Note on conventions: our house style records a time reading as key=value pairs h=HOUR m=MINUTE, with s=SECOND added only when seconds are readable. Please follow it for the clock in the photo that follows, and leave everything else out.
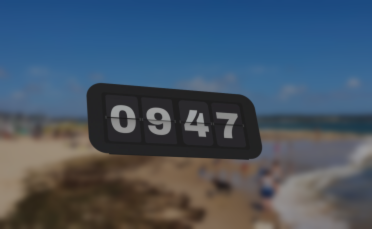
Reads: h=9 m=47
